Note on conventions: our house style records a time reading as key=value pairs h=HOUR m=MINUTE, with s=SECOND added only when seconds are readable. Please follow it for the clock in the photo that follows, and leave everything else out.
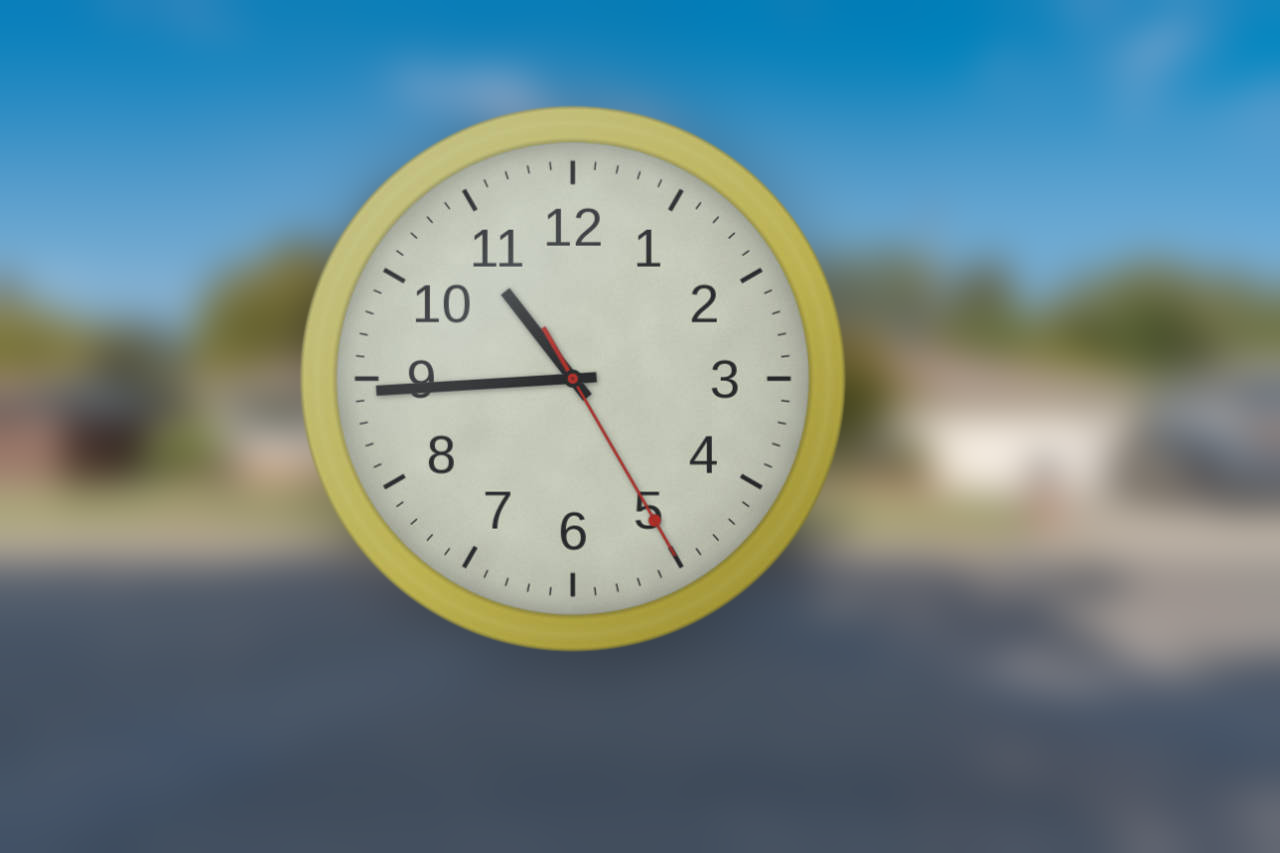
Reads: h=10 m=44 s=25
